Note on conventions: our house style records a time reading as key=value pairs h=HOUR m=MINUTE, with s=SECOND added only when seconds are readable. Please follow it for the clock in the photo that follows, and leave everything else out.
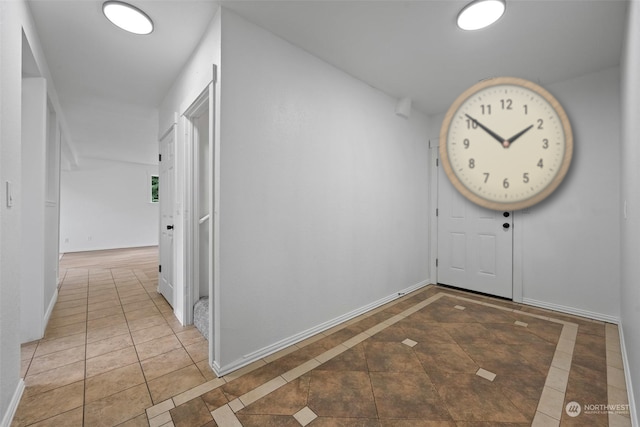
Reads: h=1 m=51
